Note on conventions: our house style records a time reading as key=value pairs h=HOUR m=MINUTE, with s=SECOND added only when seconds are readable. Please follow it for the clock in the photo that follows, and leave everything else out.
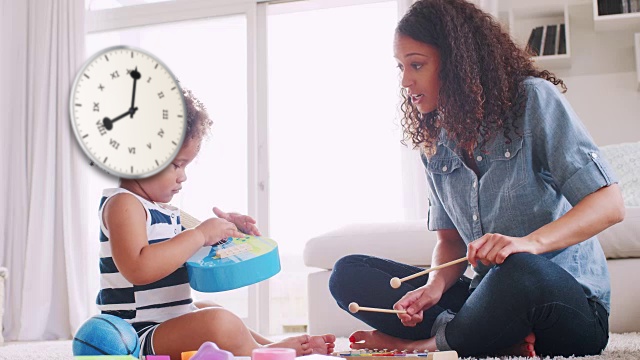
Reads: h=8 m=1
